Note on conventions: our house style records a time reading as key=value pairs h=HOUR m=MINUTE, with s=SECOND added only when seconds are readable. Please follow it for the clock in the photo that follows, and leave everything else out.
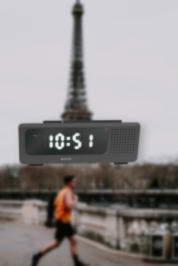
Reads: h=10 m=51
